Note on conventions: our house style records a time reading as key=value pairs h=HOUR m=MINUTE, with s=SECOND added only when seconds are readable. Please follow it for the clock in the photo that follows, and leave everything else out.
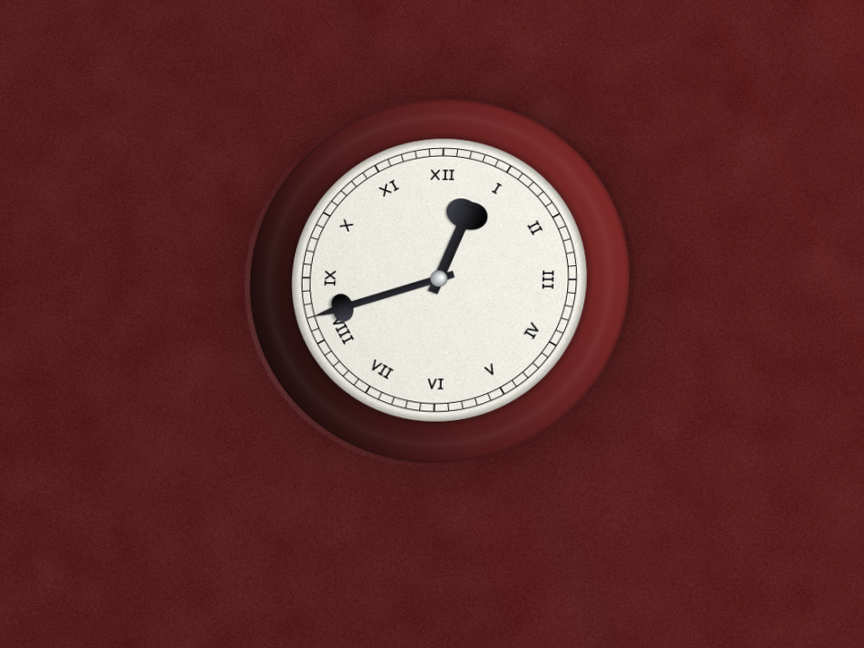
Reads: h=12 m=42
